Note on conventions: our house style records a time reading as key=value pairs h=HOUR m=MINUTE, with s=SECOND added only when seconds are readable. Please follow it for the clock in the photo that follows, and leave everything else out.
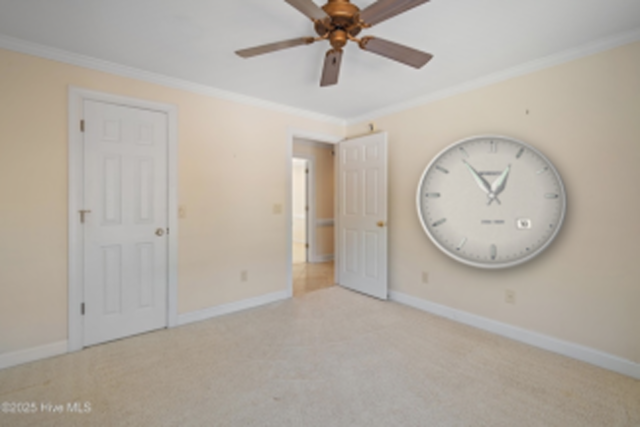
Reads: h=12 m=54
